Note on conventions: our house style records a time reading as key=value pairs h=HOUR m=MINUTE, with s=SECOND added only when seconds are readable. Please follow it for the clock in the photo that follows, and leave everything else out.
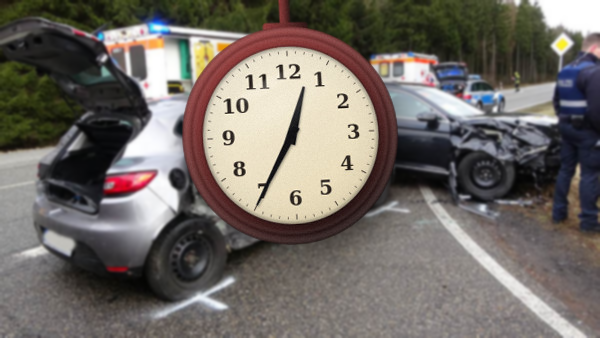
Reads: h=12 m=35
